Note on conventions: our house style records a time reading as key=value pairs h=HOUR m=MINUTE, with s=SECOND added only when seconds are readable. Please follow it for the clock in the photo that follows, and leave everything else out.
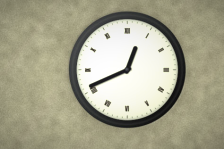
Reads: h=12 m=41
